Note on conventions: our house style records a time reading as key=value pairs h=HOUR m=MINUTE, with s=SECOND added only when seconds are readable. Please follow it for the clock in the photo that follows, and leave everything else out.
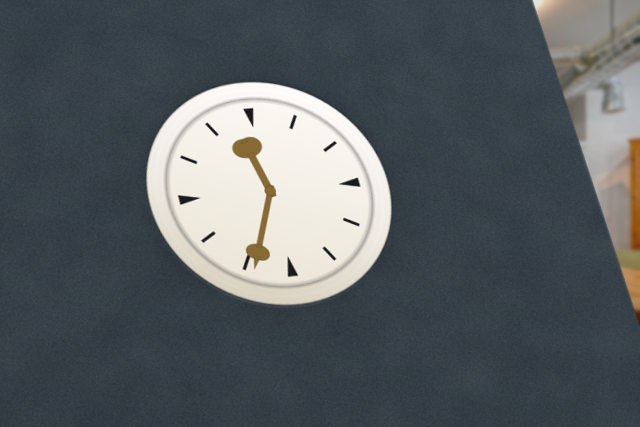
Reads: h=11 m=34
